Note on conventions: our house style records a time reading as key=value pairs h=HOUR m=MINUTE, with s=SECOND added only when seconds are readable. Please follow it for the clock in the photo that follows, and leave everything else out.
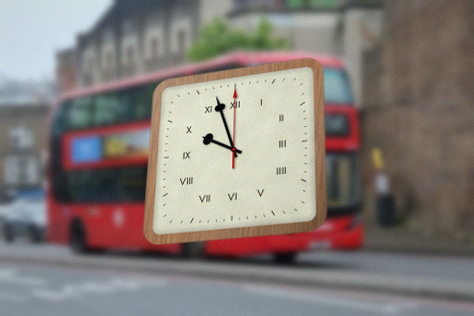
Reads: h=9 m=57 s=0
